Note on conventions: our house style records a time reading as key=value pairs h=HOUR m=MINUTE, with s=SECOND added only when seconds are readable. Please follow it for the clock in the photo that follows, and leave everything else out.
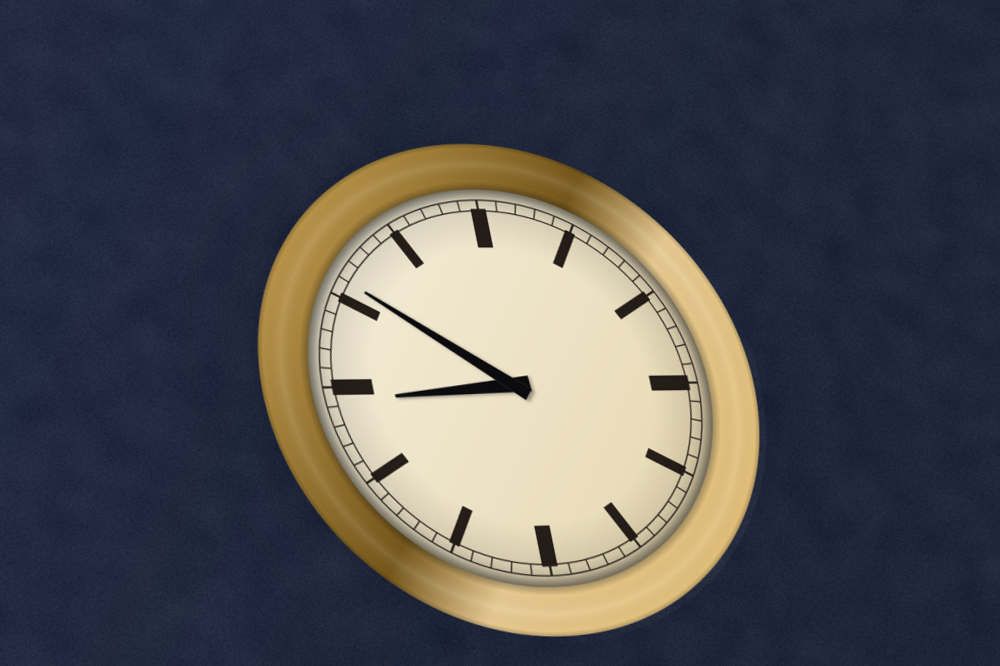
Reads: h=8 m=51
